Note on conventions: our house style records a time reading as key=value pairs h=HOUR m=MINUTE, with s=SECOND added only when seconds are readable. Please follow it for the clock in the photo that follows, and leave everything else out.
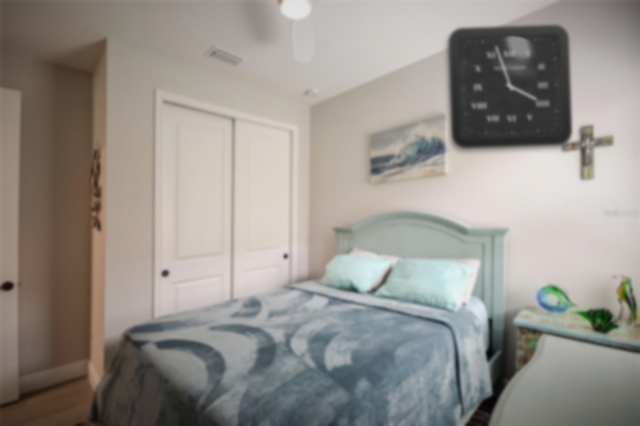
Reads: h=3 m=57
